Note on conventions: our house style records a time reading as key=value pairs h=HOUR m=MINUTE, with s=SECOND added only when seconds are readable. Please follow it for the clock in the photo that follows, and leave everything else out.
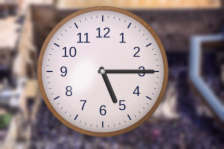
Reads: h=5 m=15
